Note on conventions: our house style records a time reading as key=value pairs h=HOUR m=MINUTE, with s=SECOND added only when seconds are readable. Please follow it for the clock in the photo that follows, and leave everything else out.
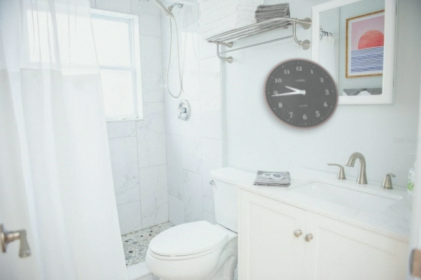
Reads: h=9 m=44
